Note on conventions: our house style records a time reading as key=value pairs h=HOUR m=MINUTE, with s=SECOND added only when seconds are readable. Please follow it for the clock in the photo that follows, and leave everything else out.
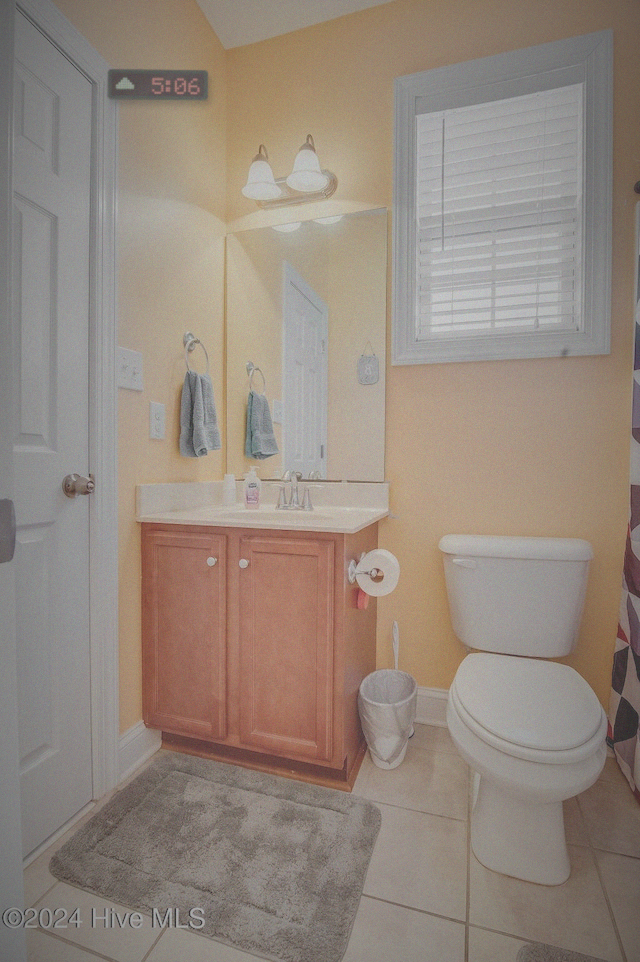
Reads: h=5 m=6
